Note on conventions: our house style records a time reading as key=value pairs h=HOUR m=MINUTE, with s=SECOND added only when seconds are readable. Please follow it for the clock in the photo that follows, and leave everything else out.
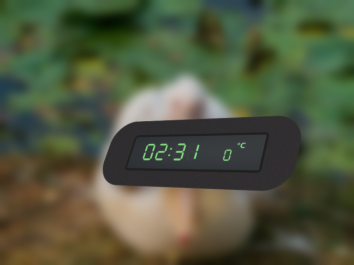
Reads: h=2 m=31
